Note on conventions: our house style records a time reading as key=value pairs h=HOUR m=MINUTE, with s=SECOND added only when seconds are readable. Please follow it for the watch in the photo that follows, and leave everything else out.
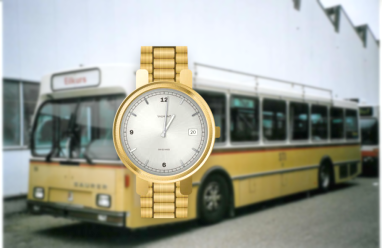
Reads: h=1 m=1
